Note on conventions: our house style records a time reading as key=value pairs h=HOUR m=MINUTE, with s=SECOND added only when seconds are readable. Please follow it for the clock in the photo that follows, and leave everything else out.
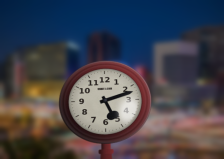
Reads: h=5 m=12
